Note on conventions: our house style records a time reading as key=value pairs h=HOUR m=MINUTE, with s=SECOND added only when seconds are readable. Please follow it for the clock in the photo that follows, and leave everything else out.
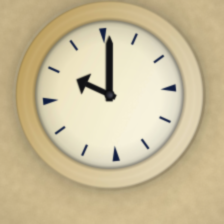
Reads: h=10 m=1
